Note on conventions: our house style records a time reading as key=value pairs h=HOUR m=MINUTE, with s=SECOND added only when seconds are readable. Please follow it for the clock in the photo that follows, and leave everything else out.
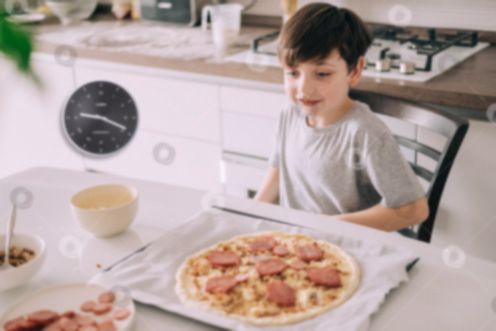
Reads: h=9 m=19
